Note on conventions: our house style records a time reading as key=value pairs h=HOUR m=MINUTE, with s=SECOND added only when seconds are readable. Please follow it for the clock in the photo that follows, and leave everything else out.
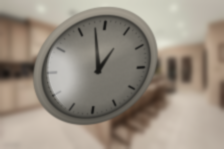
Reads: h=12 m=58
